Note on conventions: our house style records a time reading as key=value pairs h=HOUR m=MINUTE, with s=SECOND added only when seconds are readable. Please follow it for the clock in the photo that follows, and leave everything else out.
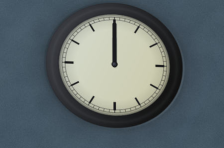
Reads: h=12 m=0
